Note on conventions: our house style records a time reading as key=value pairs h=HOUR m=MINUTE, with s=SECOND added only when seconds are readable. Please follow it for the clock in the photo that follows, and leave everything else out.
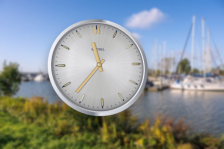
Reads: h=11 m=37
